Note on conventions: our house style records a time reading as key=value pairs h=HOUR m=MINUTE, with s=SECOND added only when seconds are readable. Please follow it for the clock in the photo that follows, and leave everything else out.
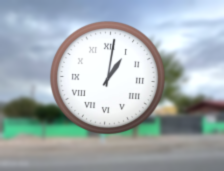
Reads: h=1 m=1
